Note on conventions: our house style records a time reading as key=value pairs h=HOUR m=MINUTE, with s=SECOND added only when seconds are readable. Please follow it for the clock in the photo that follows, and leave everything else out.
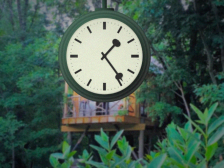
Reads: h=1 m=24
